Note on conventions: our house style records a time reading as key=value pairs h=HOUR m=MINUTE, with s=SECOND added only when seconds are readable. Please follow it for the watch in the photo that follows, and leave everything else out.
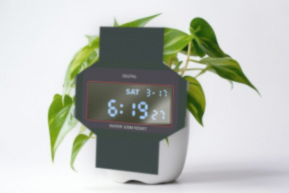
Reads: h=6 m=19 s=27
